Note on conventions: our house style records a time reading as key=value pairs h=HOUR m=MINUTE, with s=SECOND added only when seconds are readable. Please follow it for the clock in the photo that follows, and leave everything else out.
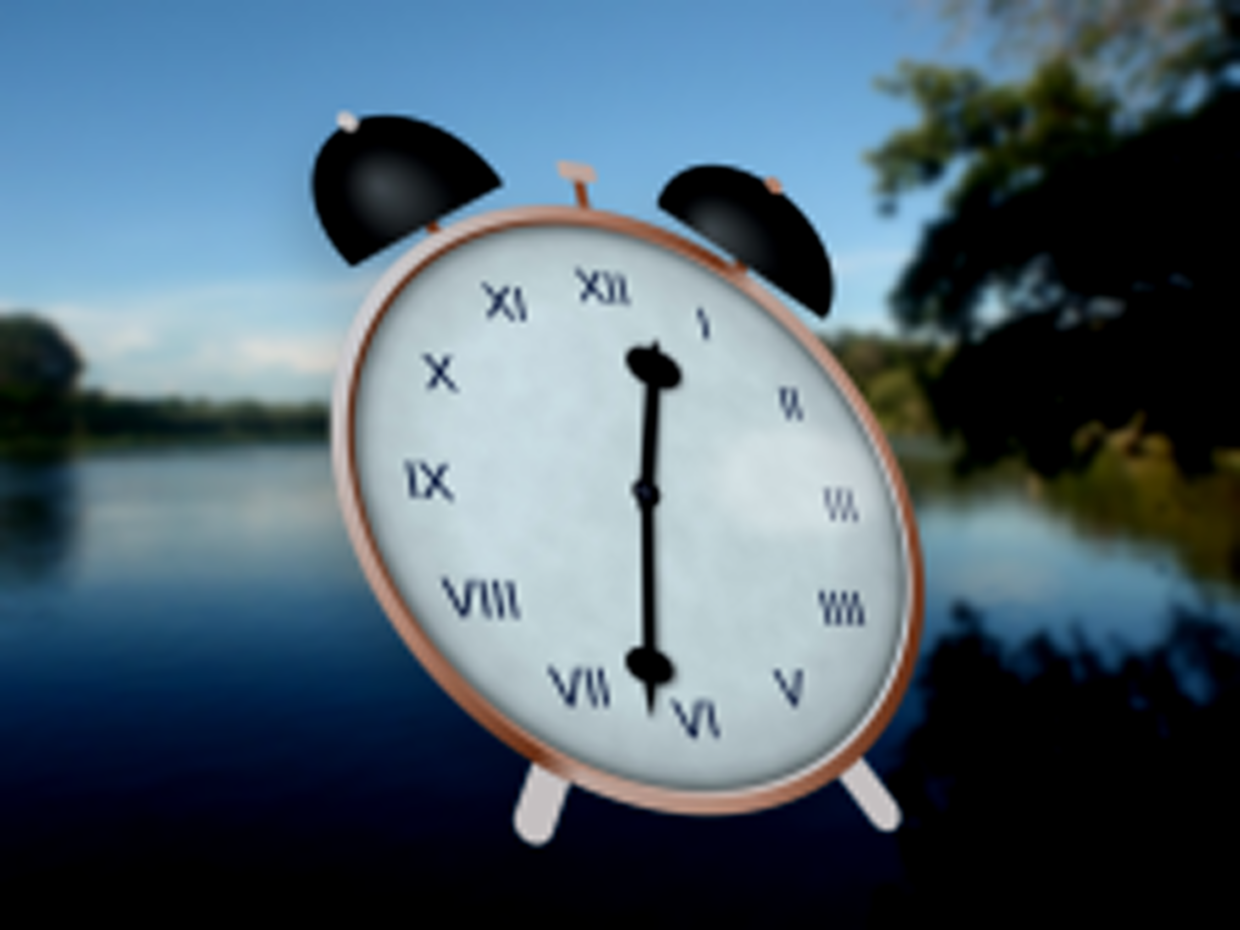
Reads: h=12 m=32
